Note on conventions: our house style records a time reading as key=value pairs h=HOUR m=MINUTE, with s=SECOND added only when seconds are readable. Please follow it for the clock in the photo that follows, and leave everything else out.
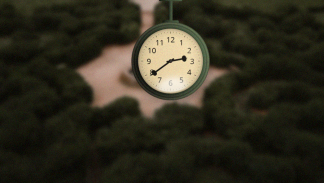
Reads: h=2 m=39
